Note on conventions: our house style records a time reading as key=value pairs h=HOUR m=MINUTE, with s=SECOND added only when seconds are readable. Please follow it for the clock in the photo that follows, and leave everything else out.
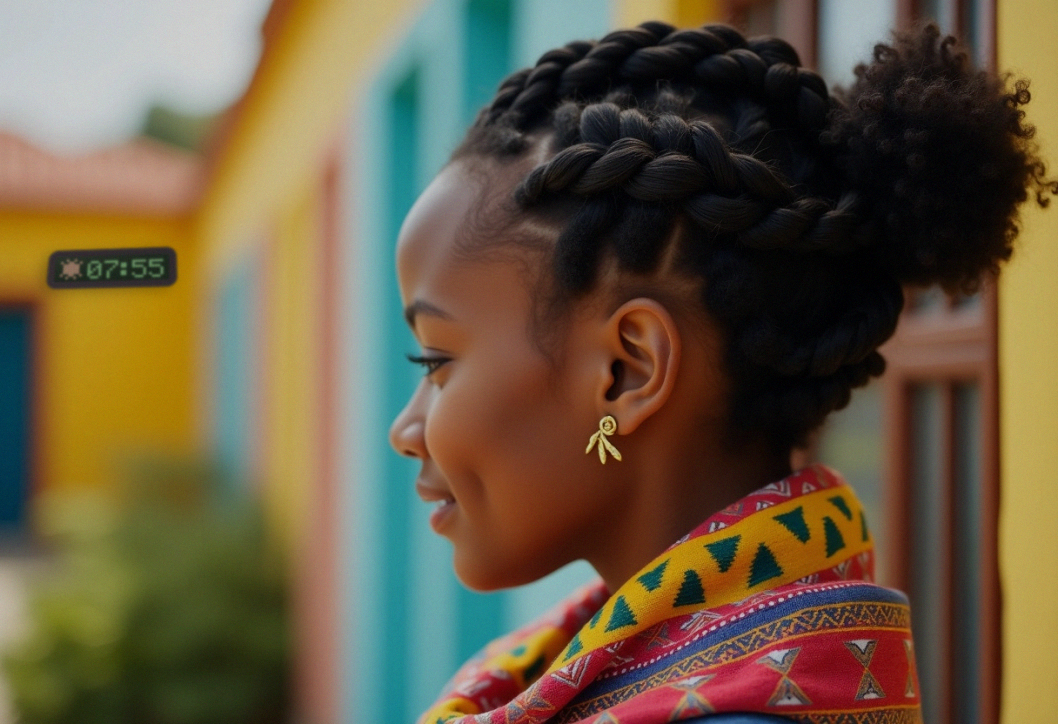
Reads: h=7 m=55
